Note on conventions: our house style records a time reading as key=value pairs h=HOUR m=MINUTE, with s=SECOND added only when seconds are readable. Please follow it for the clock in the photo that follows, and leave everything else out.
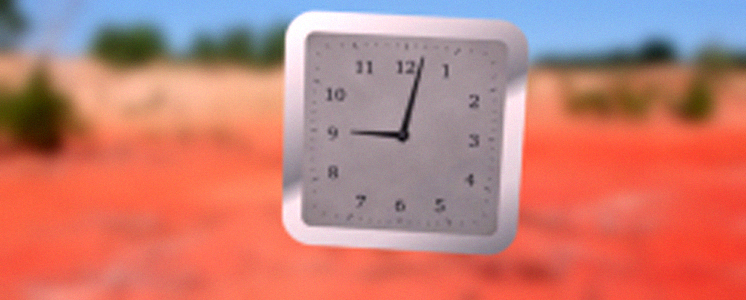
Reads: h=9 m=2
